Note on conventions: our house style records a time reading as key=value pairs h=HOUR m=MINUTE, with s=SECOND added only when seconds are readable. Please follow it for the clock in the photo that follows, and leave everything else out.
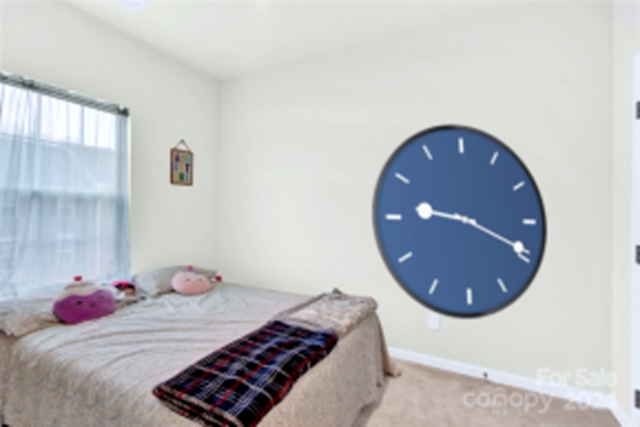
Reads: h=9 m=19
